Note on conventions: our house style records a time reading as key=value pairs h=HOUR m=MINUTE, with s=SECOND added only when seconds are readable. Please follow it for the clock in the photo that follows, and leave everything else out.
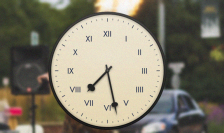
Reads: h=7 m=28
